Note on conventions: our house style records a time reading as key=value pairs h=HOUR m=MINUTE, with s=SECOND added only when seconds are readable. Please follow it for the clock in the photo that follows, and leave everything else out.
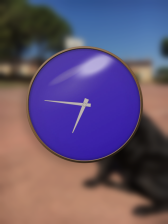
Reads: h=6 m=46
